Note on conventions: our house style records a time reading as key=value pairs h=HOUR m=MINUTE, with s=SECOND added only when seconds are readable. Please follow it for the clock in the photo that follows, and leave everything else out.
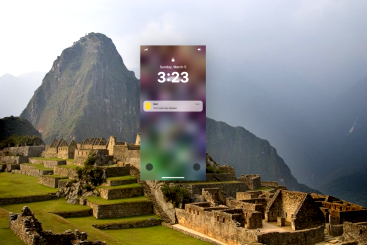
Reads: h=3 m=23
